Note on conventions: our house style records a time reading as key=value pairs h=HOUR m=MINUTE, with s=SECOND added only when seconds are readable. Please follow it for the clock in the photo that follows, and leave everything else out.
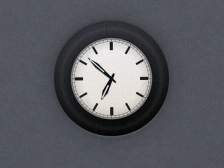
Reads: h=6 m=52
